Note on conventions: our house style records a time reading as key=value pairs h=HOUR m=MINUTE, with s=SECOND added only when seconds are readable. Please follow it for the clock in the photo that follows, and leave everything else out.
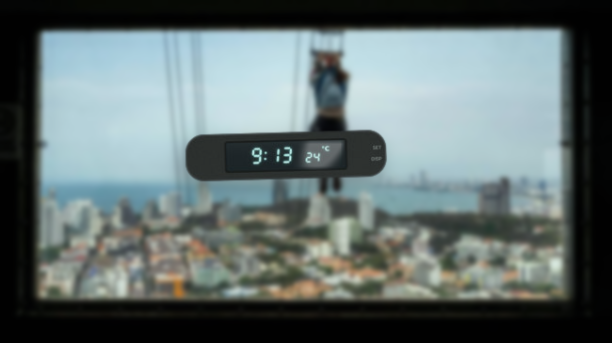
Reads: h=9 m=13
